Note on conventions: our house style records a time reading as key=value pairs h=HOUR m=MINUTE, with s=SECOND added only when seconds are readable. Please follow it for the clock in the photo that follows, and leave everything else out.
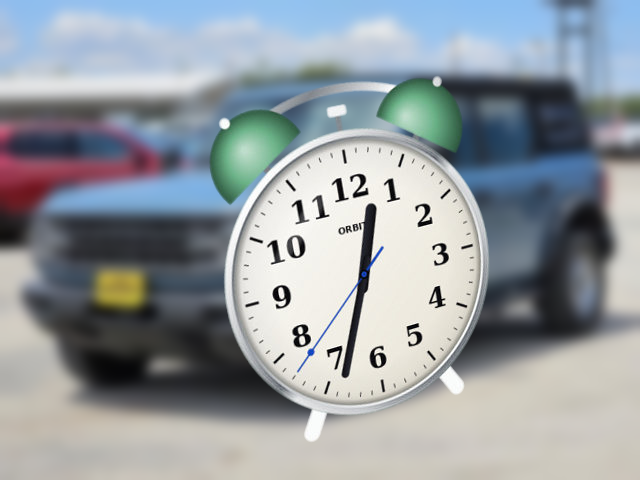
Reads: h=12 m=33 s=38
